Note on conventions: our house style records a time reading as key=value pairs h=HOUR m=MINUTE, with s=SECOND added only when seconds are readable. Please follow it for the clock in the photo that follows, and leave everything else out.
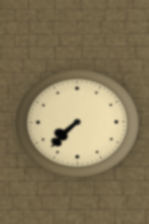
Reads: h=7 m=37
